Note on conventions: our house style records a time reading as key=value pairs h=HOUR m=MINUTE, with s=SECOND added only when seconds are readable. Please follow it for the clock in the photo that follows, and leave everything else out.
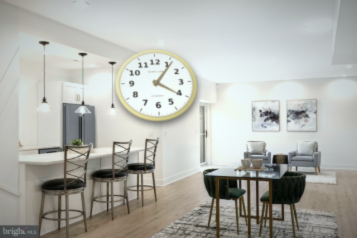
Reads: h=4 m=6
